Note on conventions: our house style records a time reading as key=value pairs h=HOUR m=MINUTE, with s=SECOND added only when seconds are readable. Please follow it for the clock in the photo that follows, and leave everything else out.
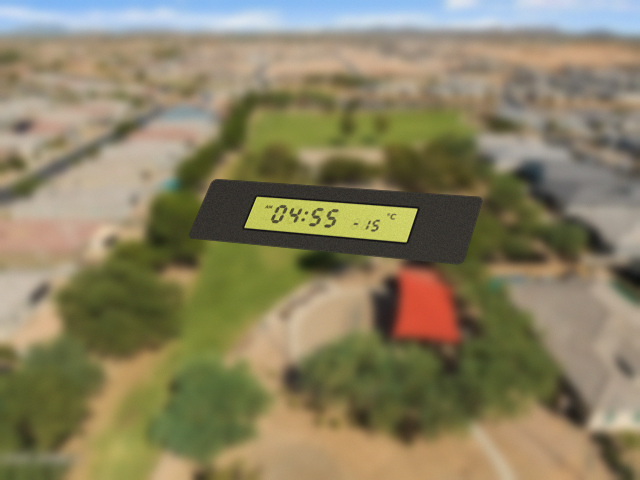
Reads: h=4 m=55
